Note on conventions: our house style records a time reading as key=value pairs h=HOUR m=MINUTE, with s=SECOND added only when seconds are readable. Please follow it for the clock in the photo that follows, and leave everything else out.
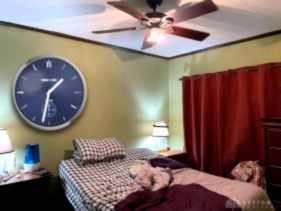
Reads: h=1 m=32
